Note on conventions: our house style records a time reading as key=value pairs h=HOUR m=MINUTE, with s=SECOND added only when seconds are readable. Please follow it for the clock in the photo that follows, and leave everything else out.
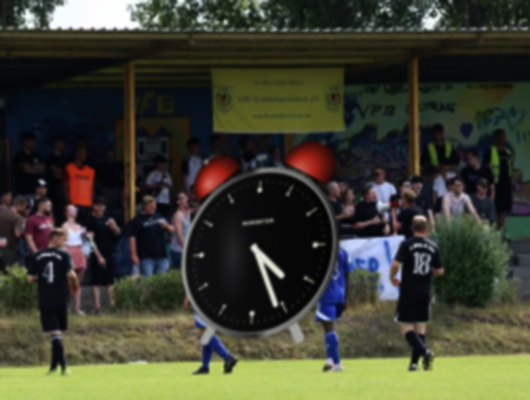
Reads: h=4 m=26
